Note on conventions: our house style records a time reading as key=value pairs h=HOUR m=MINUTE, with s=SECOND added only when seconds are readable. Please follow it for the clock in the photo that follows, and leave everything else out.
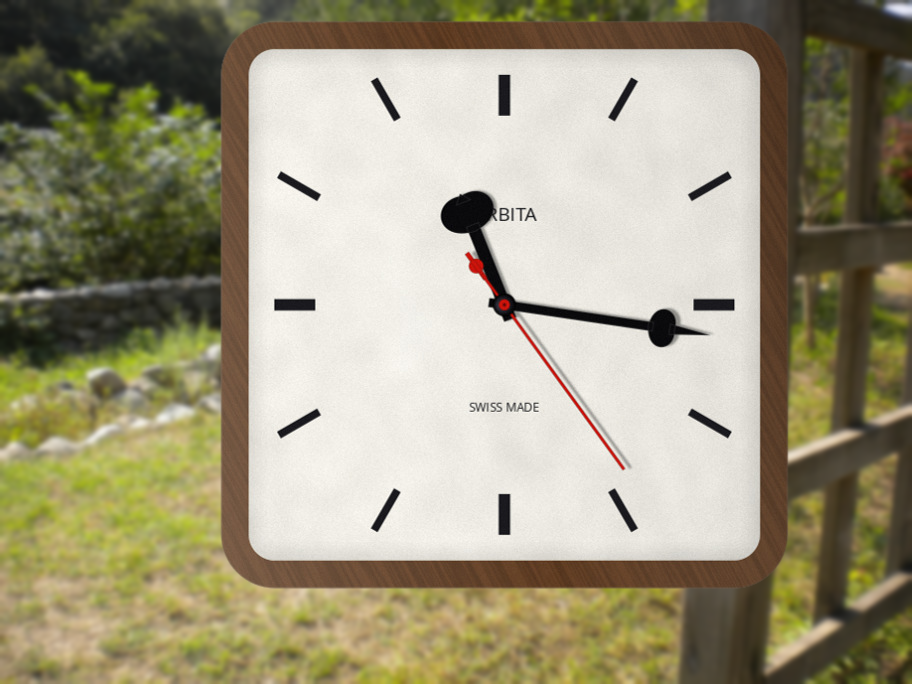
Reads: h=11 m=16 s=24
